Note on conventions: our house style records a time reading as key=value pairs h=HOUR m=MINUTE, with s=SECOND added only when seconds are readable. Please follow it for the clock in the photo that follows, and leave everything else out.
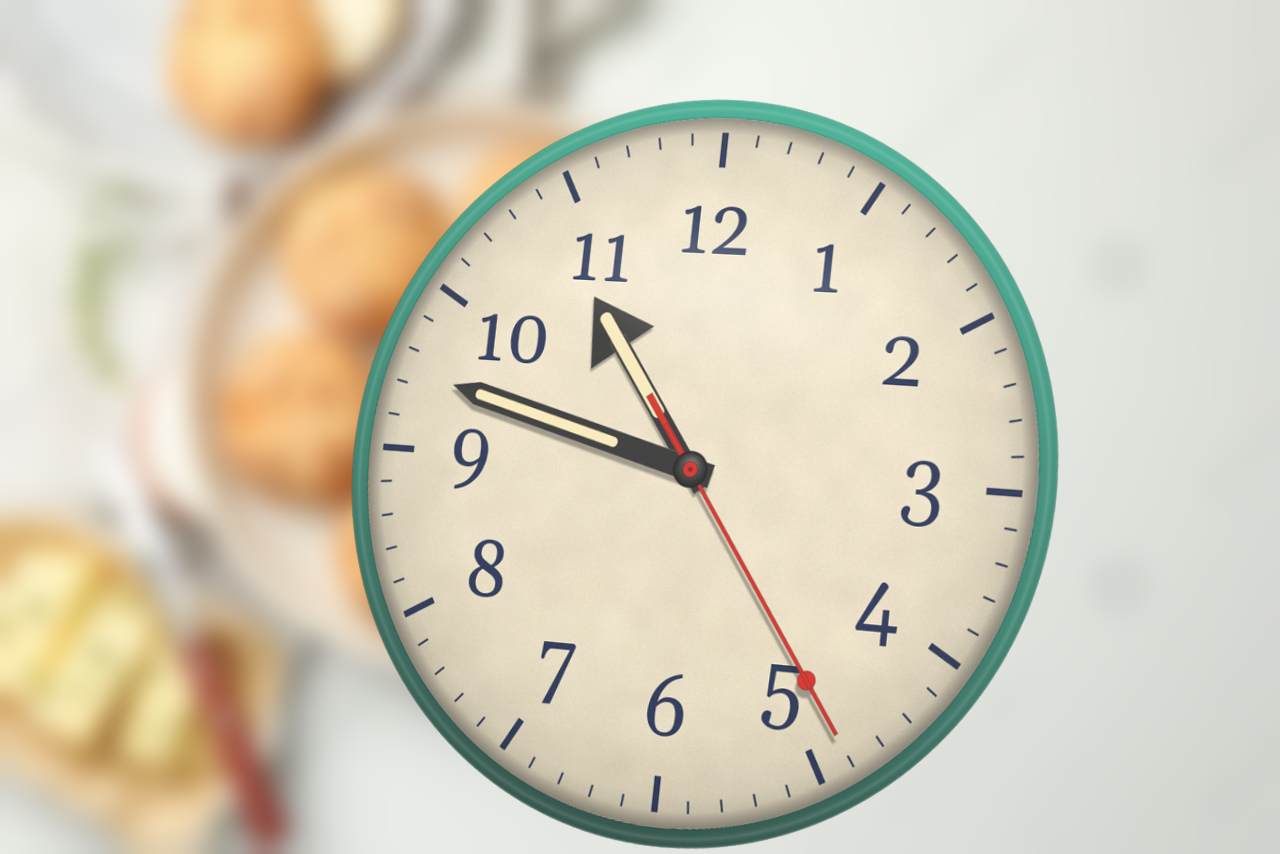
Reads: h=10 m=47 s=24
